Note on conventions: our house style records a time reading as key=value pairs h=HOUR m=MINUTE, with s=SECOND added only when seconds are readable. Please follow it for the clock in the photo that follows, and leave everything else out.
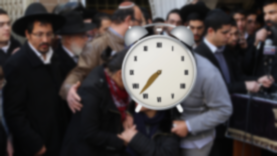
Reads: h=7 m=37
